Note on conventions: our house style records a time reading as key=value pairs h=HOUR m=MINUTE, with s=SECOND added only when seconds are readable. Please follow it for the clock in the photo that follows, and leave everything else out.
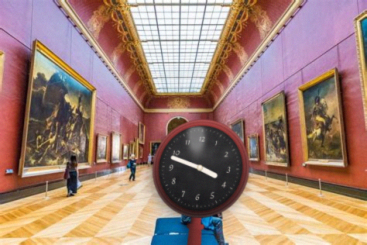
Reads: h=3 m=48
